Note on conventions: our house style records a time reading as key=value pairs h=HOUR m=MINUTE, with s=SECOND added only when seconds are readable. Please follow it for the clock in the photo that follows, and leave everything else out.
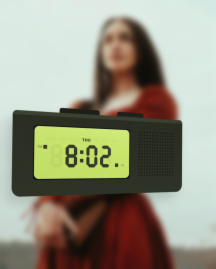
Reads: h=8 m=2
